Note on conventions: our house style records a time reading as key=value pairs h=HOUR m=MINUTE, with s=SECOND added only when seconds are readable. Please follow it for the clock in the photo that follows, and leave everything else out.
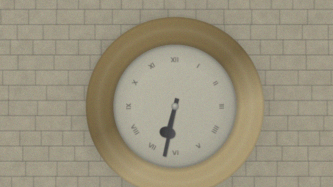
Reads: h=6 m=32
